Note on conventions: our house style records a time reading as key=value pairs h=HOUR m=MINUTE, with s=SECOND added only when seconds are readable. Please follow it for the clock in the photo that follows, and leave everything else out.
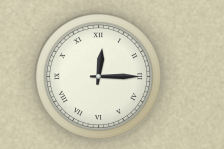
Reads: h=12 m=15
